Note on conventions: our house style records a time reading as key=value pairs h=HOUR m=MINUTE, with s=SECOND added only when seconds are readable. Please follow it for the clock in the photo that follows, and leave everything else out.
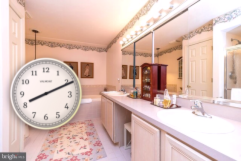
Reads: h=8 m=11
